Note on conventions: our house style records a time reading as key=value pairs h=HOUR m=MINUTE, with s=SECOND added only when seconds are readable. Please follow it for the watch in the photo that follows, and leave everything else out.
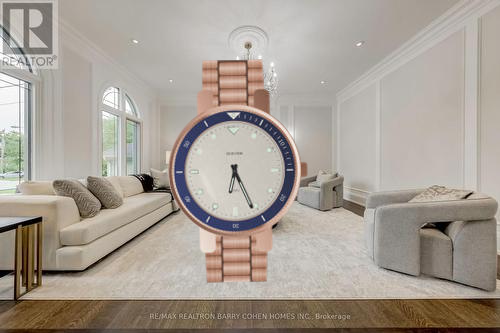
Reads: h=6 m=26
